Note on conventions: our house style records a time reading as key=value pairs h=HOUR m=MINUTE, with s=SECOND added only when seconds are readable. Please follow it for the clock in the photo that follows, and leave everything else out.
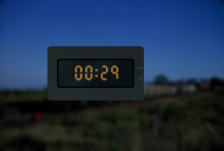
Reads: h=0 m=29
